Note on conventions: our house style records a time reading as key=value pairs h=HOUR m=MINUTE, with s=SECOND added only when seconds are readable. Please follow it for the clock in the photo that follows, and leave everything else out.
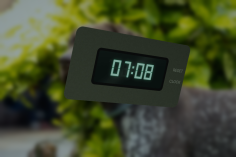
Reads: h=7 m=8
